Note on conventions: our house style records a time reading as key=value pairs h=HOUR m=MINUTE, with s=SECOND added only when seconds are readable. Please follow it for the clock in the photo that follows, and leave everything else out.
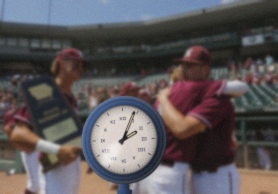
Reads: h=2 m=4
